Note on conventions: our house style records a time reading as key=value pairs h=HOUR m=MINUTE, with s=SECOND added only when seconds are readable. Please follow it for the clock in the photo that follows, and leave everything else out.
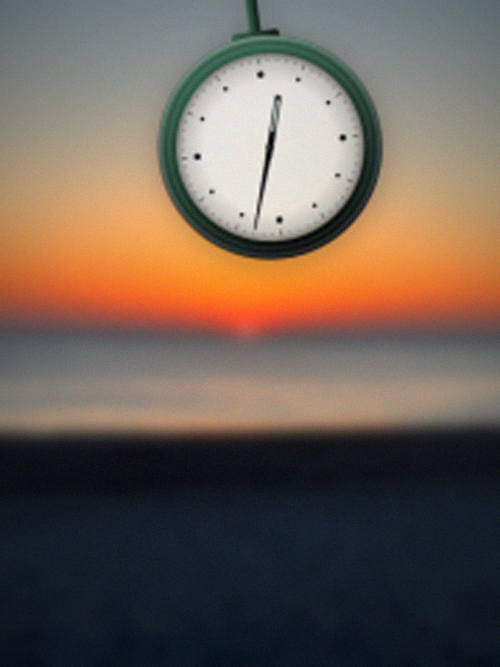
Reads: h=12 m=33
